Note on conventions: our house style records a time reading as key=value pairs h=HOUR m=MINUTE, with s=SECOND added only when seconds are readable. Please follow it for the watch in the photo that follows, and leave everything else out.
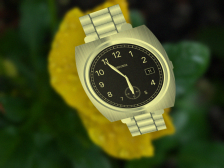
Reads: h=5 m=55
